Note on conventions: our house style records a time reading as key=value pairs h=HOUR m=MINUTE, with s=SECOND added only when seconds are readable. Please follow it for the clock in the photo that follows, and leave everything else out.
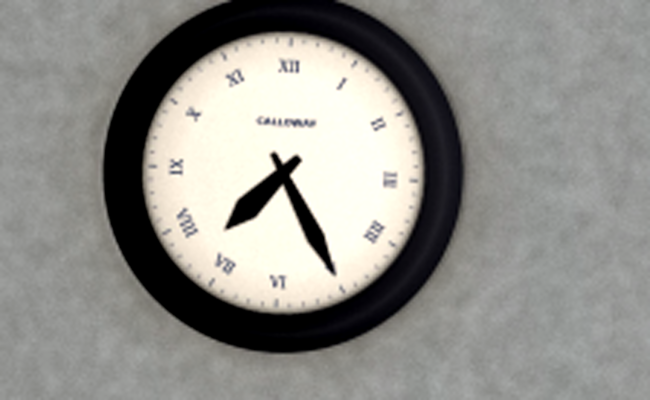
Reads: h=7 m=25
